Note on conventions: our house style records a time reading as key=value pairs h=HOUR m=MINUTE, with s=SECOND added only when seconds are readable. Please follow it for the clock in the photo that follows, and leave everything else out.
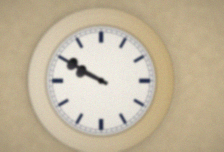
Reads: h=9 m=50
